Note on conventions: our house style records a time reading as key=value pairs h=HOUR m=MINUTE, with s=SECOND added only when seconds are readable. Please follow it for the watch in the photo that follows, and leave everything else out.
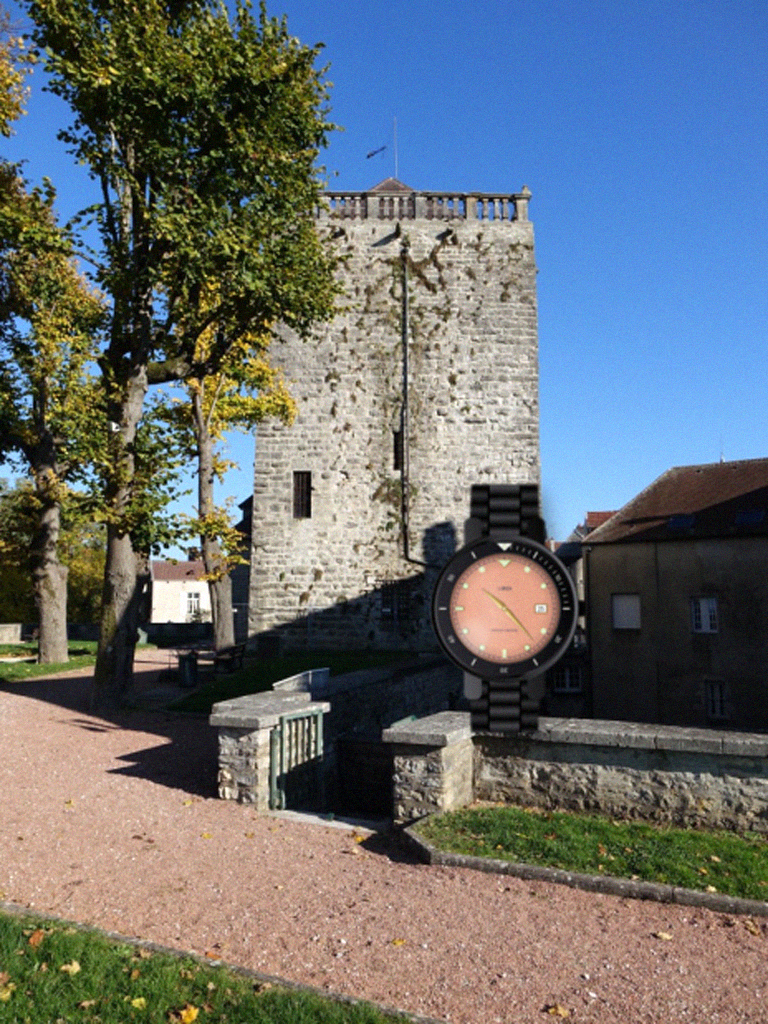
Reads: h=10 m=23
